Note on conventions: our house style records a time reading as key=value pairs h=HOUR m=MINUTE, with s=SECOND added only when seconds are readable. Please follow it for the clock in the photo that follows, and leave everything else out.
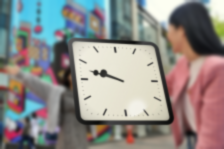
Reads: h=9 m=48
